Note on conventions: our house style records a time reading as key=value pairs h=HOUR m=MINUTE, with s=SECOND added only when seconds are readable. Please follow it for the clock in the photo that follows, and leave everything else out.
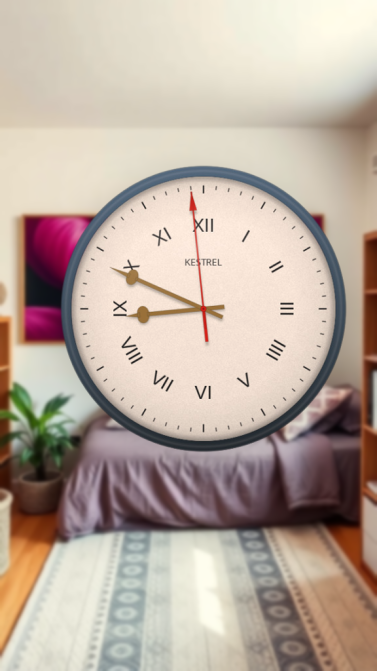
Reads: h=8 m=48 s=59
